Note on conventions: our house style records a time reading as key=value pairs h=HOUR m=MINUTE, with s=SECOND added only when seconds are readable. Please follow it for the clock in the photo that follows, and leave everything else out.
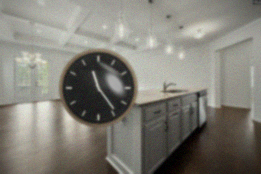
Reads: h=11 m=24
